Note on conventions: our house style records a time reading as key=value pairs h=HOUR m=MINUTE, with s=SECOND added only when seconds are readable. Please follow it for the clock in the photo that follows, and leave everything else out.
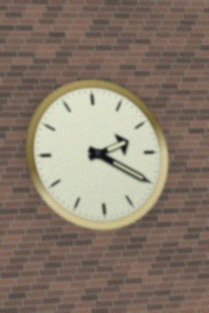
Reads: h=2 m=20
